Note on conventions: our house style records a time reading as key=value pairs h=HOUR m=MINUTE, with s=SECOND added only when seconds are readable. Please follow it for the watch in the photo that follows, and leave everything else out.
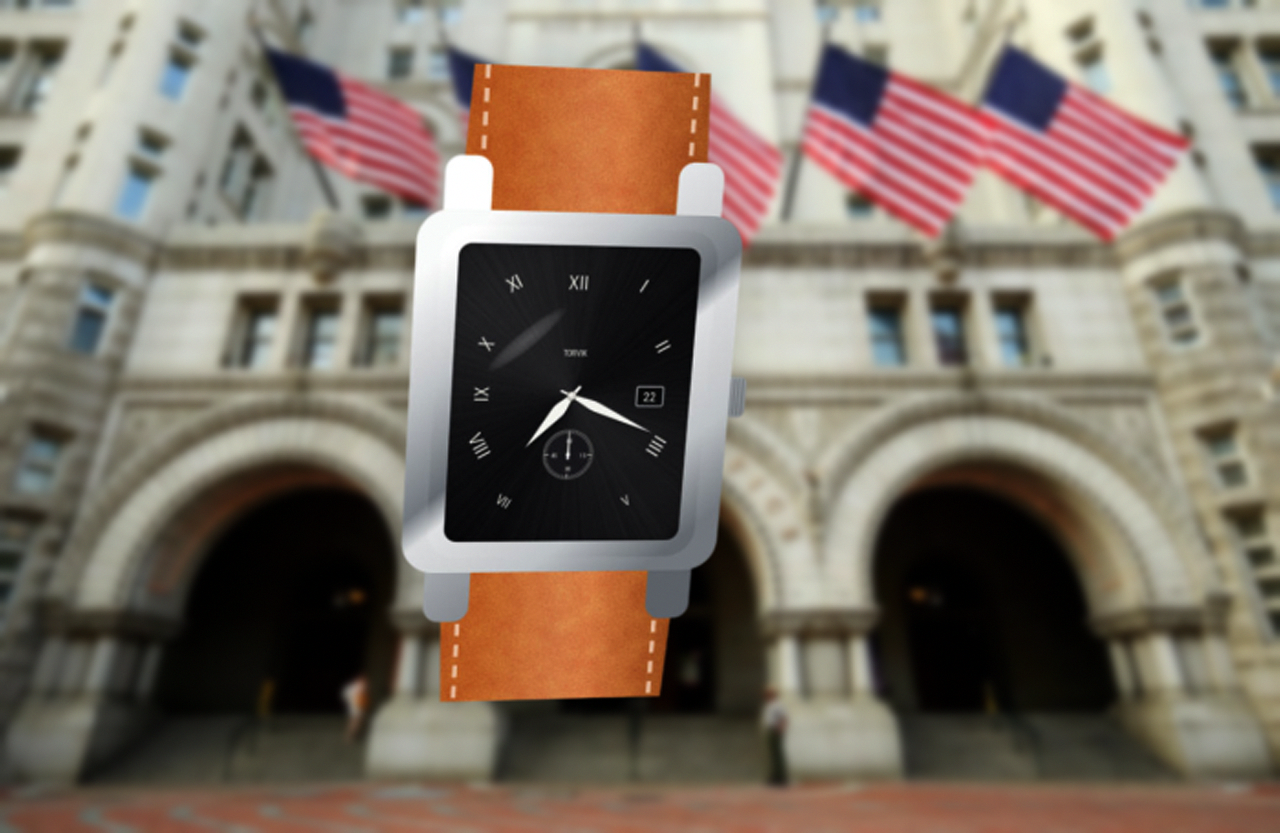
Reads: h=7 m=19
